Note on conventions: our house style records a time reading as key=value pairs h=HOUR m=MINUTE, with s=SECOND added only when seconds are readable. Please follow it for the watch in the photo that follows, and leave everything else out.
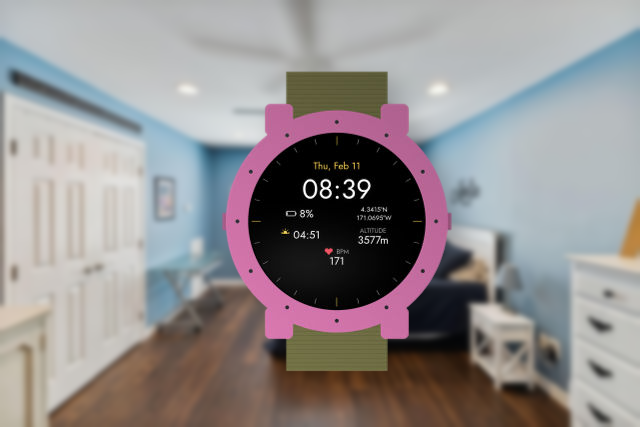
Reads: h=8 m=39
